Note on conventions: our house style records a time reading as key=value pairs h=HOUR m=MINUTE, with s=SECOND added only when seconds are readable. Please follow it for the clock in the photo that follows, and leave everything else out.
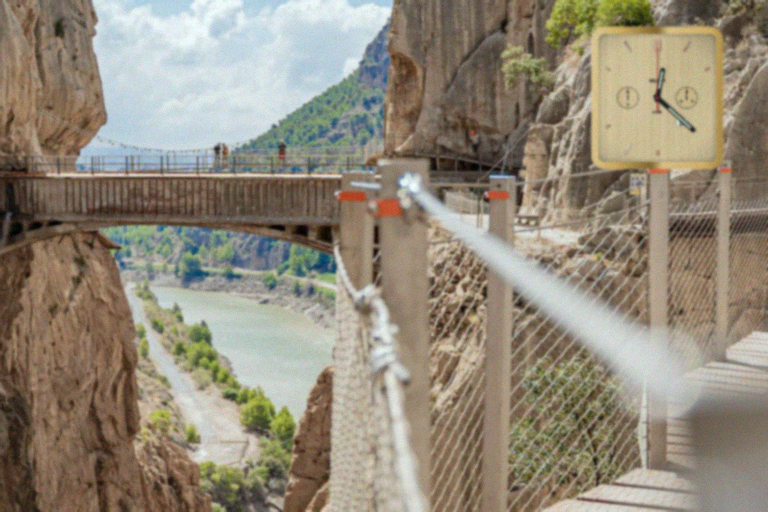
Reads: h=12 m=22
